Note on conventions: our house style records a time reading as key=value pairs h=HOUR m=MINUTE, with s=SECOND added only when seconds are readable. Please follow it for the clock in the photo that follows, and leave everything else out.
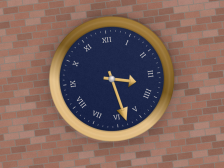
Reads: h=3 m=28
